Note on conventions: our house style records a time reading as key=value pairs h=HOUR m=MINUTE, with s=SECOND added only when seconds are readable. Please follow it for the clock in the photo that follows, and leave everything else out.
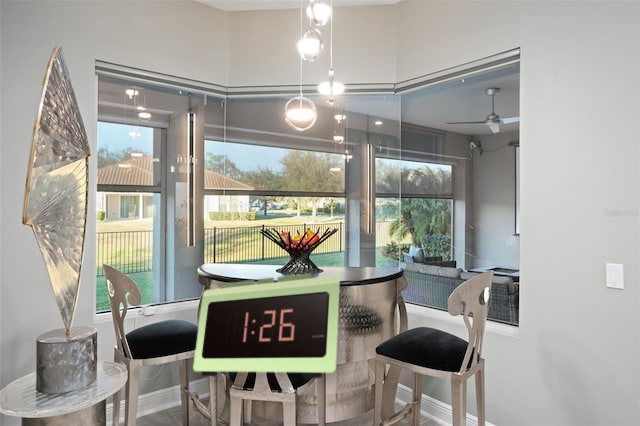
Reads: h=1 m=26
